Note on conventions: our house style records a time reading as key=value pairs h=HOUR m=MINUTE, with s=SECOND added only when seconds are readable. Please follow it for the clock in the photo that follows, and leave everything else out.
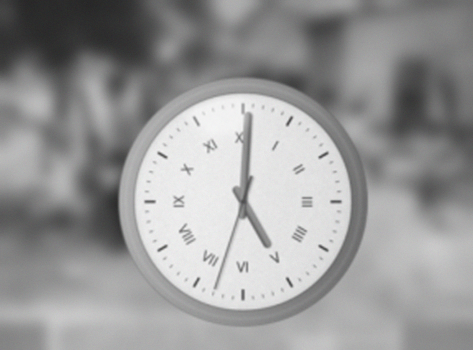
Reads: h=5 m=0 s=33
